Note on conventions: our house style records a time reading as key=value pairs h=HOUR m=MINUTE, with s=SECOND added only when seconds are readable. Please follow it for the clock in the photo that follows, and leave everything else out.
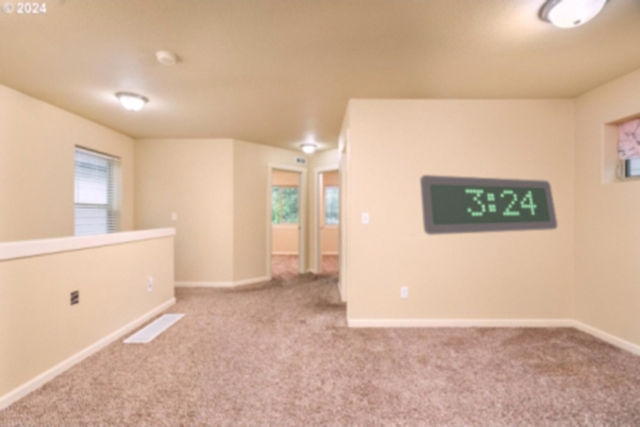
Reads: h=3 m=24
